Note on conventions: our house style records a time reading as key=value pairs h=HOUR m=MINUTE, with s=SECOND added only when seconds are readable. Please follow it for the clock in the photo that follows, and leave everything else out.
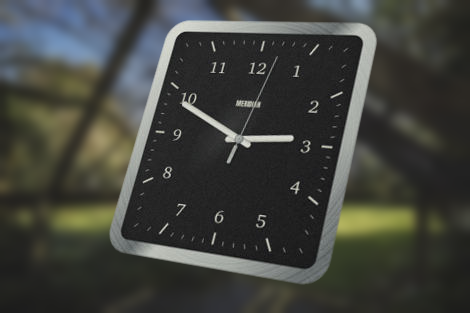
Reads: h=2 m=49 s=2
